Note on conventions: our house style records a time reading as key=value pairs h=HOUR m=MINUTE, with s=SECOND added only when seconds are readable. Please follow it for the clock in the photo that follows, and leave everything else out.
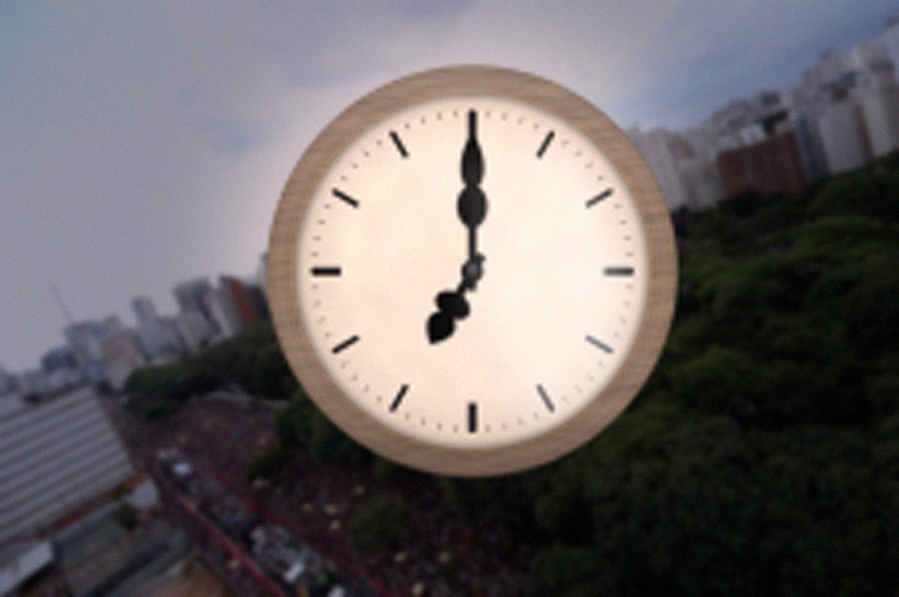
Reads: h=7 m=0
